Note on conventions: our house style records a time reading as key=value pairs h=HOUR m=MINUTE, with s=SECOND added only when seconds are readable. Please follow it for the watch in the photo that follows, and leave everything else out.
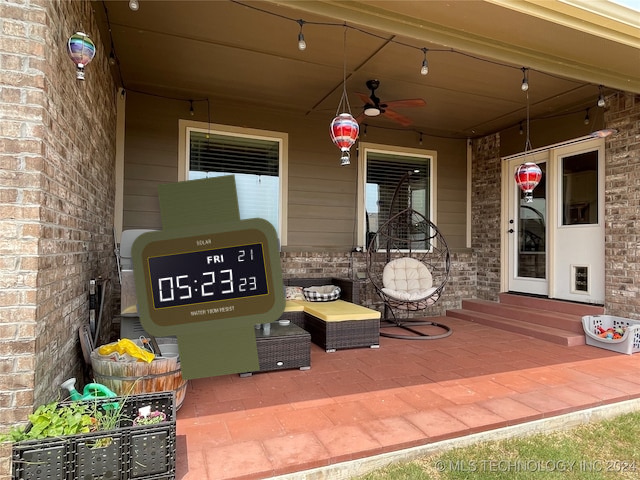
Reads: h=5 m=23 s=23
